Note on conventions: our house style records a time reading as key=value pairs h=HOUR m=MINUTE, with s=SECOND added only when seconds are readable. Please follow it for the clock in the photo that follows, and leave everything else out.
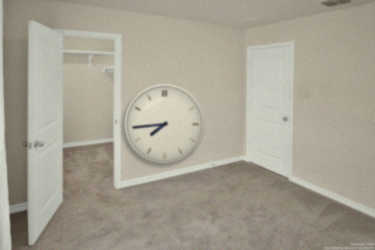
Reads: h=7 m=44
